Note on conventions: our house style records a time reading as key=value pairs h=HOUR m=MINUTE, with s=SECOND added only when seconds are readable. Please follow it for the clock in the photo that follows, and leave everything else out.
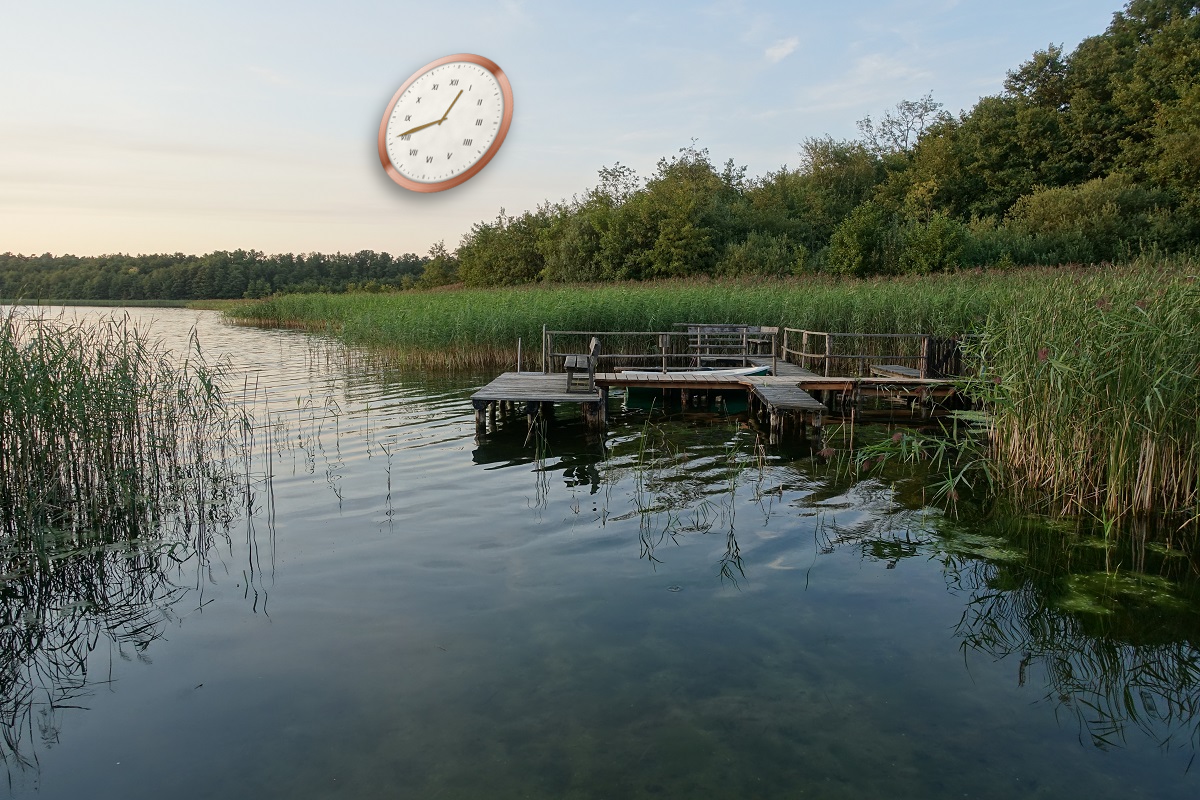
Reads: h=12 m=41
